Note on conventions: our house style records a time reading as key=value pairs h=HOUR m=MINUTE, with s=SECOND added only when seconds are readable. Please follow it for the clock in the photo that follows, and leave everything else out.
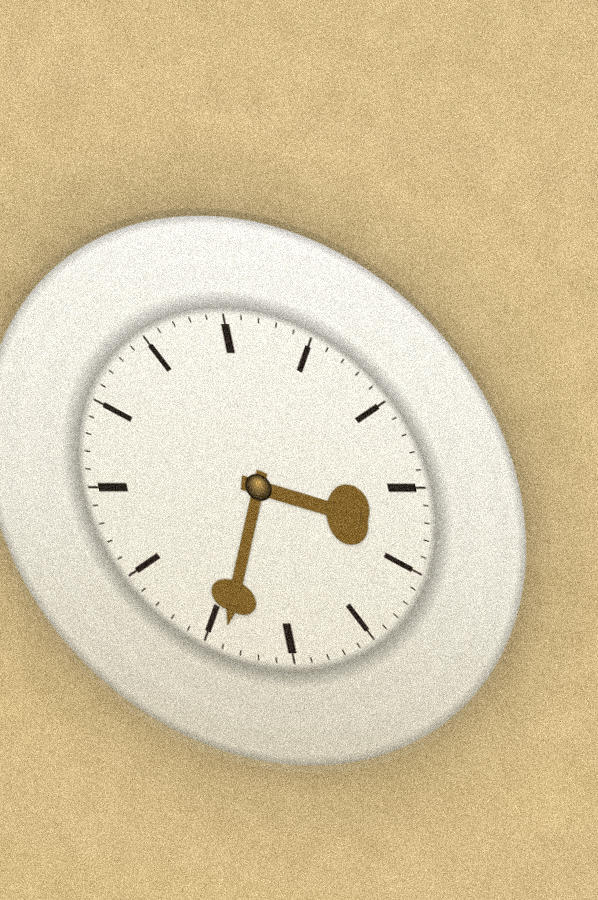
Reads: h=3 m=34
